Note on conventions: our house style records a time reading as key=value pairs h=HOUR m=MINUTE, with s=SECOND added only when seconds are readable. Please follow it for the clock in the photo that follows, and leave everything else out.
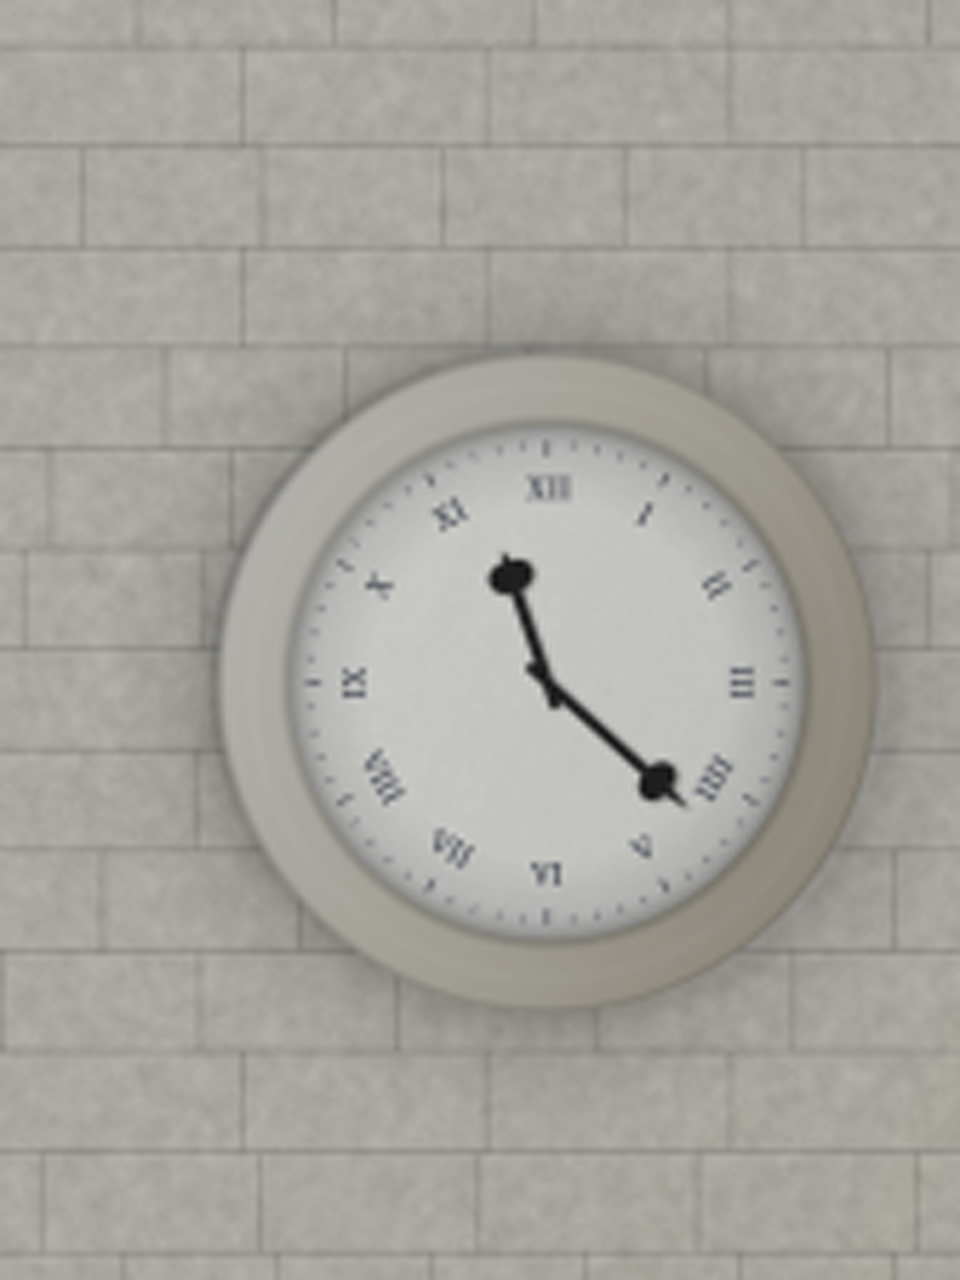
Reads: h=11 m=22
